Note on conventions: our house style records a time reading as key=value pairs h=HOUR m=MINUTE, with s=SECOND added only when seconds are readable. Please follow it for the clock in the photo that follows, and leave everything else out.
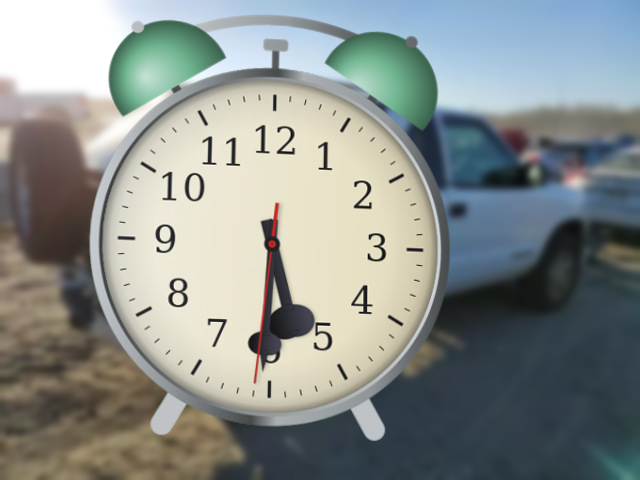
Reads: h=5 m=30 s=31
